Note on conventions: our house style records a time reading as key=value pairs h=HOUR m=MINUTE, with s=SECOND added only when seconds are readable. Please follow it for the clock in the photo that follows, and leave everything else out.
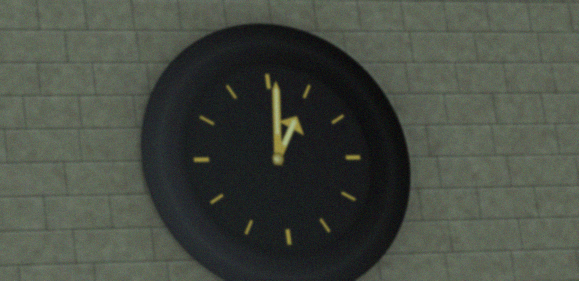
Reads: h=1 m=1
